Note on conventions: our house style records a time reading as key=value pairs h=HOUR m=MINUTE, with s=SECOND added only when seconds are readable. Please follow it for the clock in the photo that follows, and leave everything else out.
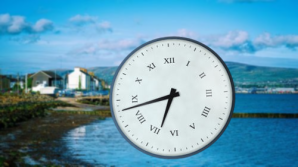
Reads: h=6 m=43
